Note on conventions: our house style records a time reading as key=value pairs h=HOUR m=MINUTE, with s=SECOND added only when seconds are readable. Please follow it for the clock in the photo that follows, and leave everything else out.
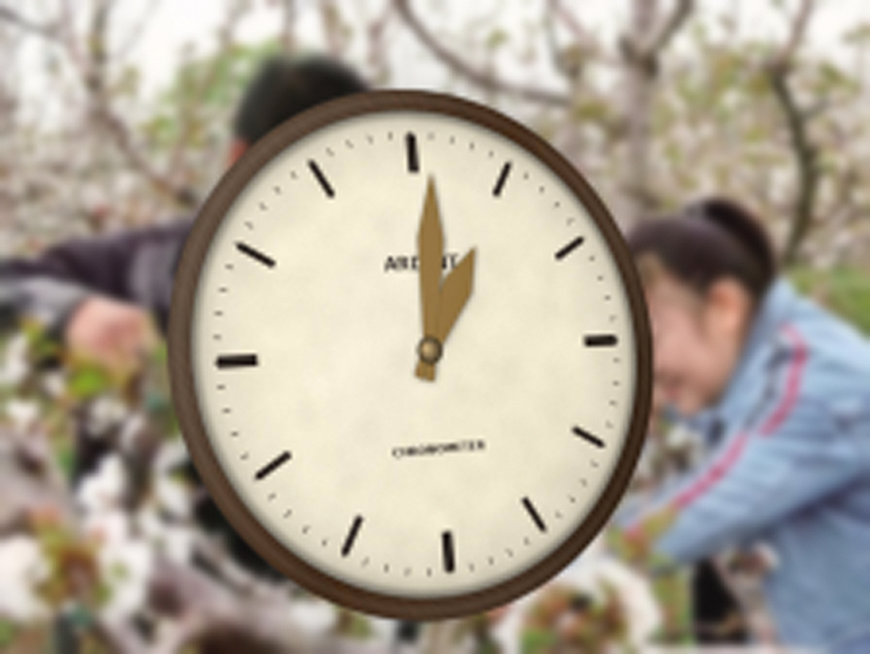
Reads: h=1 m=1
